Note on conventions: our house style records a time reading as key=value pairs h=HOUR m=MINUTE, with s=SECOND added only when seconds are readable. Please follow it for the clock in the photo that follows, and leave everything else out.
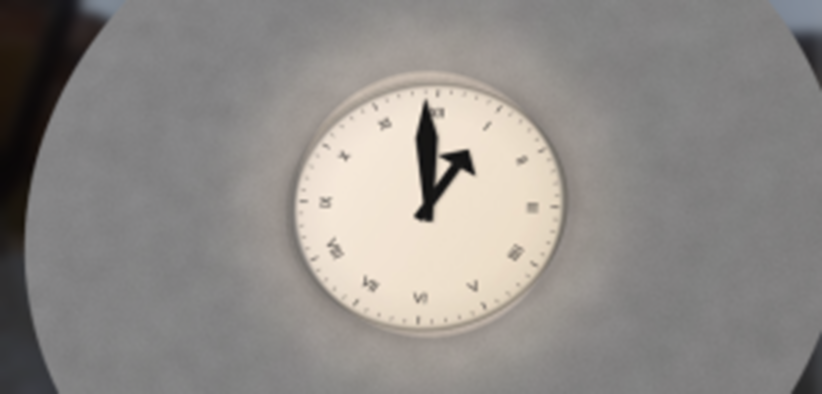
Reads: h=12 m=59
